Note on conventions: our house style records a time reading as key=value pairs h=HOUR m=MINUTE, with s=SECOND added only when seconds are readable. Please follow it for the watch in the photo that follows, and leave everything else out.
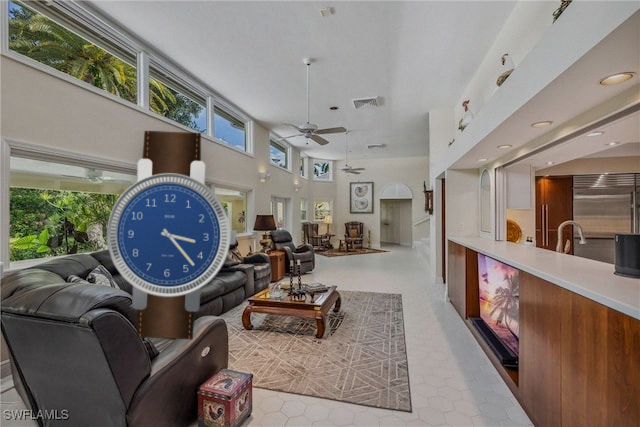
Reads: h=3 m=23
